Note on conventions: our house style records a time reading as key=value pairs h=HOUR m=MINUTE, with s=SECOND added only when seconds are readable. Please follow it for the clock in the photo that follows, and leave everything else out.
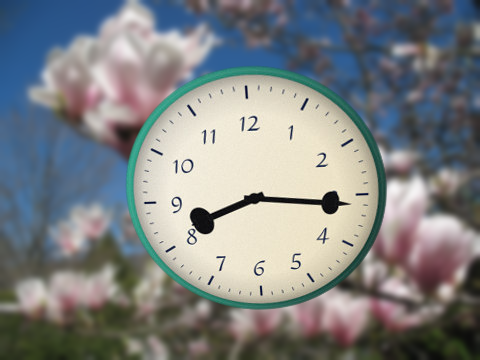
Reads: h=8 m=16
